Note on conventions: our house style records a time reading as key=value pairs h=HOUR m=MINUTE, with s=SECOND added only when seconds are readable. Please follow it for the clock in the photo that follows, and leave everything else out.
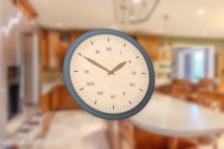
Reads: h=1 m=50
